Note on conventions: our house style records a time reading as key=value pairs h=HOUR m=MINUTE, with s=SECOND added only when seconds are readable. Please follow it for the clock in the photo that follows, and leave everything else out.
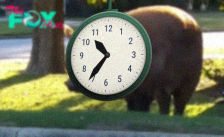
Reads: h=10 m=36
